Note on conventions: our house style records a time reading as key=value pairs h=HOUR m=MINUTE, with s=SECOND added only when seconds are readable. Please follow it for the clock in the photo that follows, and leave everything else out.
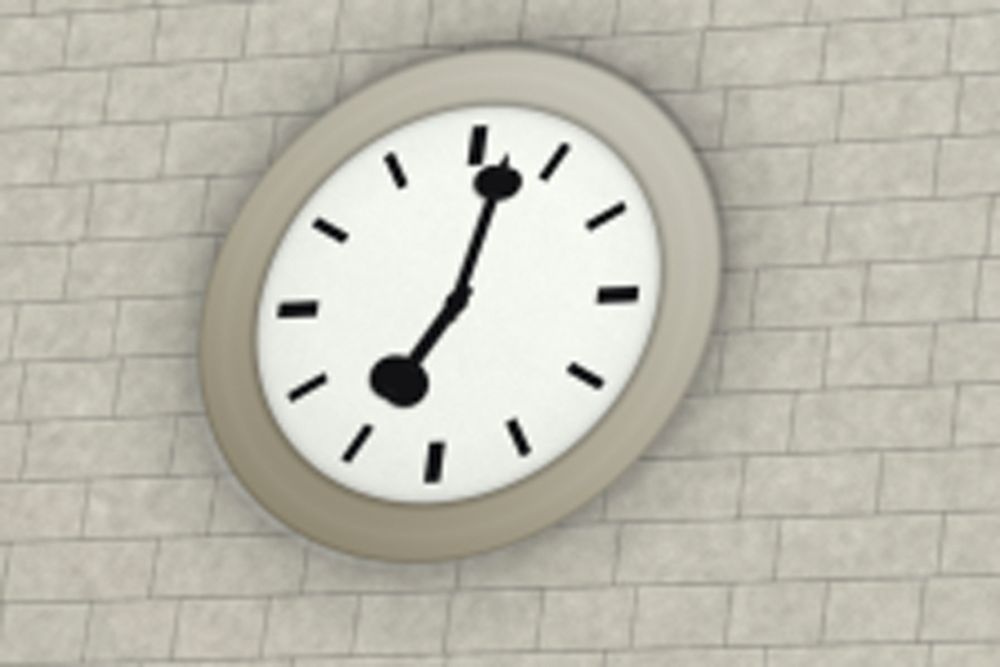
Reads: h=7 m=2
